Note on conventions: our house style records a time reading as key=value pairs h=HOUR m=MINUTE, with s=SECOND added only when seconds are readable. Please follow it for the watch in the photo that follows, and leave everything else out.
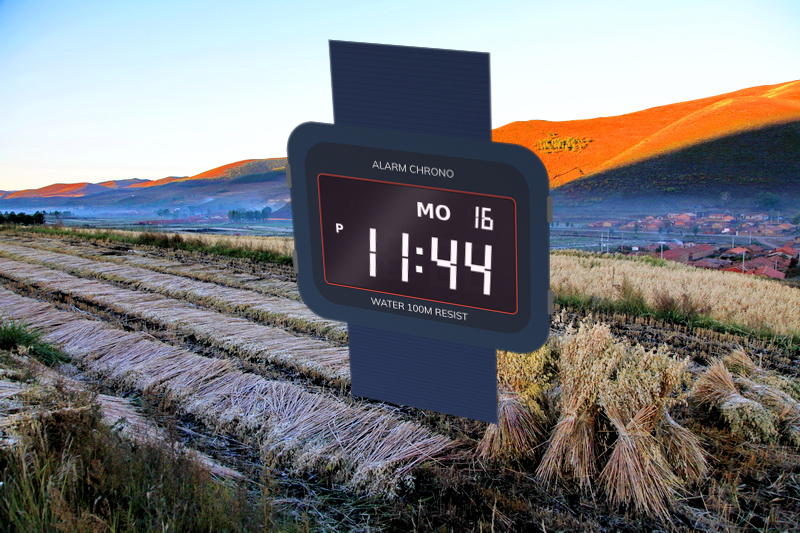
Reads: h=11 m=44
